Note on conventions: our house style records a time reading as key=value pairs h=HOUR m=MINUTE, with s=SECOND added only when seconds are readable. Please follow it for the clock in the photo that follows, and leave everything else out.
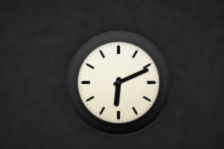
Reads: h=6 m=11
